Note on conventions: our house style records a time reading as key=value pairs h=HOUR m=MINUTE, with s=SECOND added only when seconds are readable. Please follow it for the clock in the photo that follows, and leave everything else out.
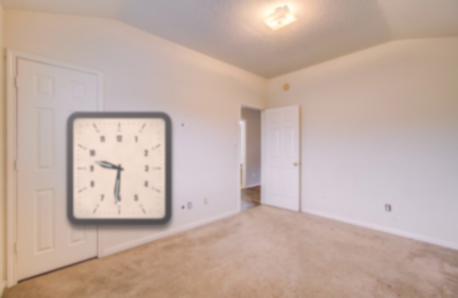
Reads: h=9 m=31
